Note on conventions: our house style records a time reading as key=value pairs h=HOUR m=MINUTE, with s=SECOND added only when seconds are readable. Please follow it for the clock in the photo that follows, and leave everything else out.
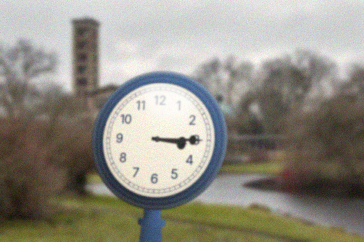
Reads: h=3 m=15
